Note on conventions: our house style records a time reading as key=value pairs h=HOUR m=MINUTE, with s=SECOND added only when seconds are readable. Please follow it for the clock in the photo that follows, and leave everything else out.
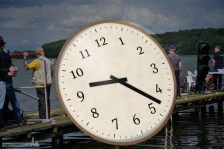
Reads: h=9 m=23
